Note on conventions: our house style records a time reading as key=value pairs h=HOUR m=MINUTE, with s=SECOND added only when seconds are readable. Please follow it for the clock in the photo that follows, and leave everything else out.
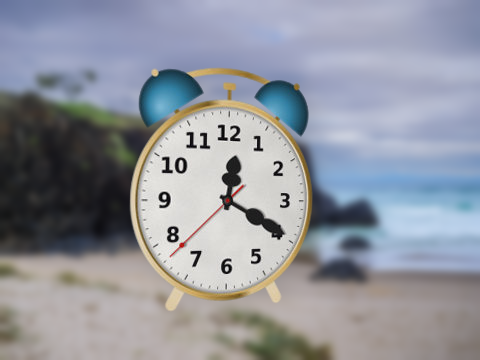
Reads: h=12 m=19 s=38
